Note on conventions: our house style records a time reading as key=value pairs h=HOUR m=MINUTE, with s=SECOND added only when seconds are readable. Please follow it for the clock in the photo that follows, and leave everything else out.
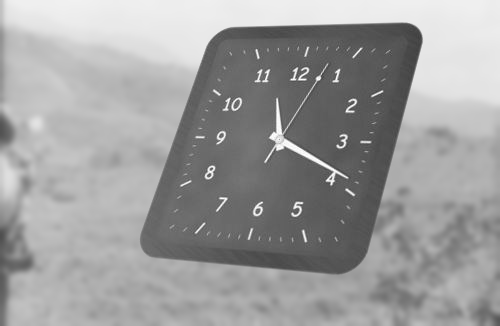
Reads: h=11 m=19 s=3
